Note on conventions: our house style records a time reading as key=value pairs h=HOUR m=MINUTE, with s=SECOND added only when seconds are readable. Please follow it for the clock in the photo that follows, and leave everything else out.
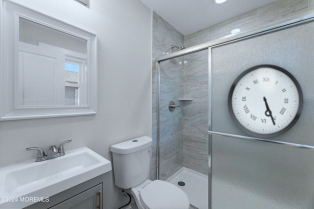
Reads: h=5 m=26
